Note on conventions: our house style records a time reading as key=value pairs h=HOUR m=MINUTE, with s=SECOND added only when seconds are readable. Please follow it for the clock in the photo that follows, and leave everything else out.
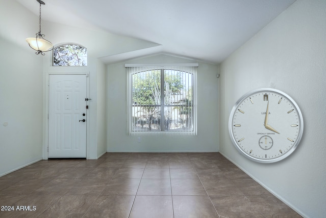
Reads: h=4 m=1
